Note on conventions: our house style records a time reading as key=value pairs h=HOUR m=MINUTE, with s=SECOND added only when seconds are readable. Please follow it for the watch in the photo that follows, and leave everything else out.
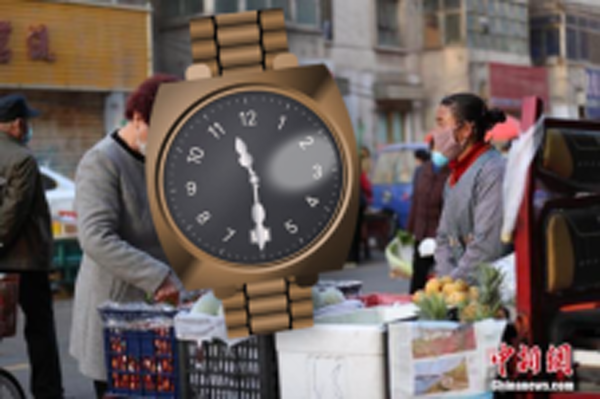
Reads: h=11 m=30
